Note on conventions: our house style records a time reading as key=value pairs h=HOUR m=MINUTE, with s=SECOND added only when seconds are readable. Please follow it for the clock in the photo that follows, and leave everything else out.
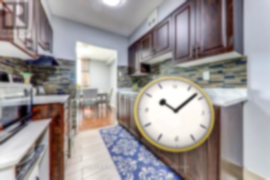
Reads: h=10 m=8
